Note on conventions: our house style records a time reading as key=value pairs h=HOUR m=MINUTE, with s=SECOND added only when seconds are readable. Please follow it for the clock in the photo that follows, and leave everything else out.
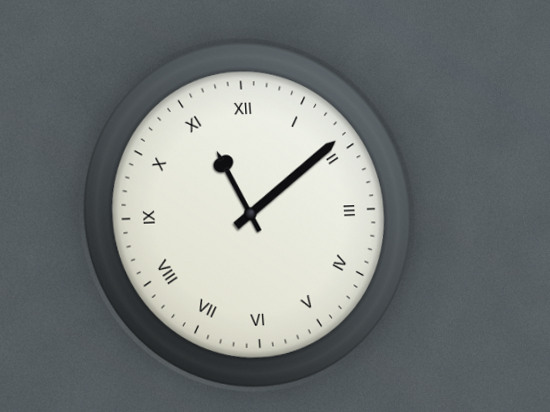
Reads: h=11 m=9
